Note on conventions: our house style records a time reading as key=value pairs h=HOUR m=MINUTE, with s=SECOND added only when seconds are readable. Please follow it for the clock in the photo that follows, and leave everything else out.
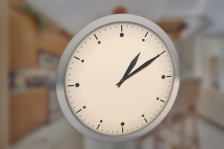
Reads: h=1 m=10
